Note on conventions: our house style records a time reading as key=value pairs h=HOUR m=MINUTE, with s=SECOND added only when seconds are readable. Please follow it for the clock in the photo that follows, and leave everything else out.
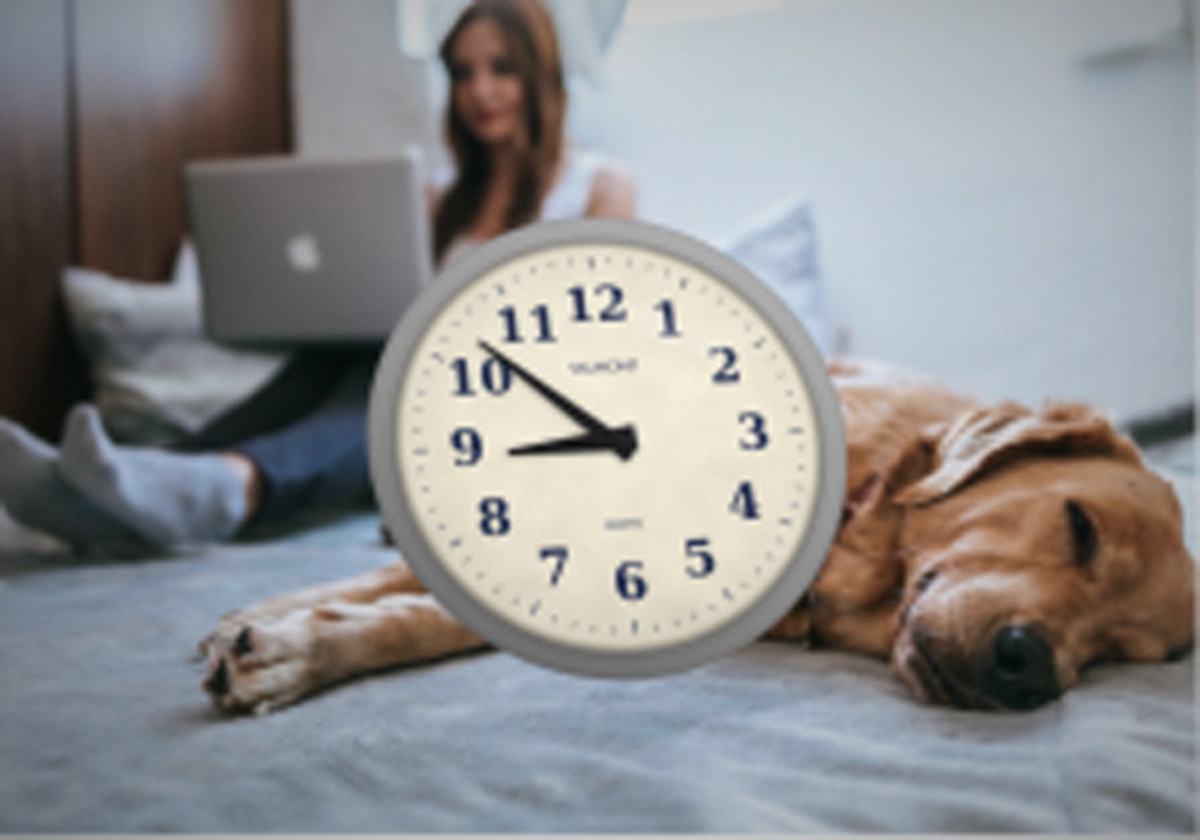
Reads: h=8 m=52
